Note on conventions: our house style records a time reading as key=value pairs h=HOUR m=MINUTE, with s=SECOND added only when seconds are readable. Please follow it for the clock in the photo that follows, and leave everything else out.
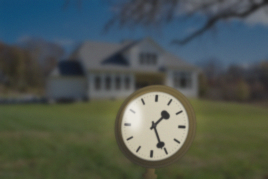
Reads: h=1 m=26
